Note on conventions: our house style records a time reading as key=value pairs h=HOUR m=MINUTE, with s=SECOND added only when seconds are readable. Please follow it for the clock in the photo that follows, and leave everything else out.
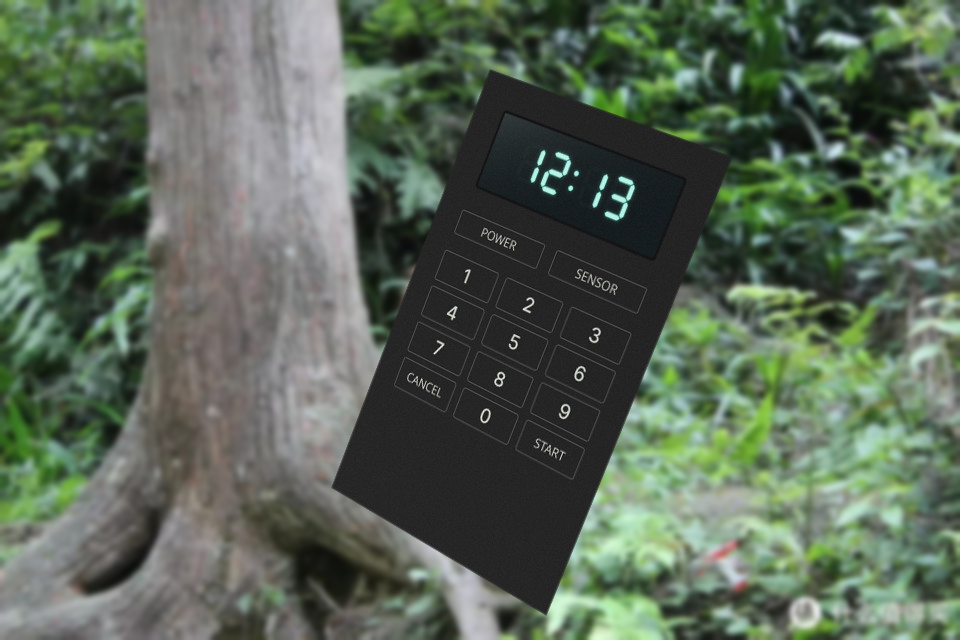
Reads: h=12 m=13
